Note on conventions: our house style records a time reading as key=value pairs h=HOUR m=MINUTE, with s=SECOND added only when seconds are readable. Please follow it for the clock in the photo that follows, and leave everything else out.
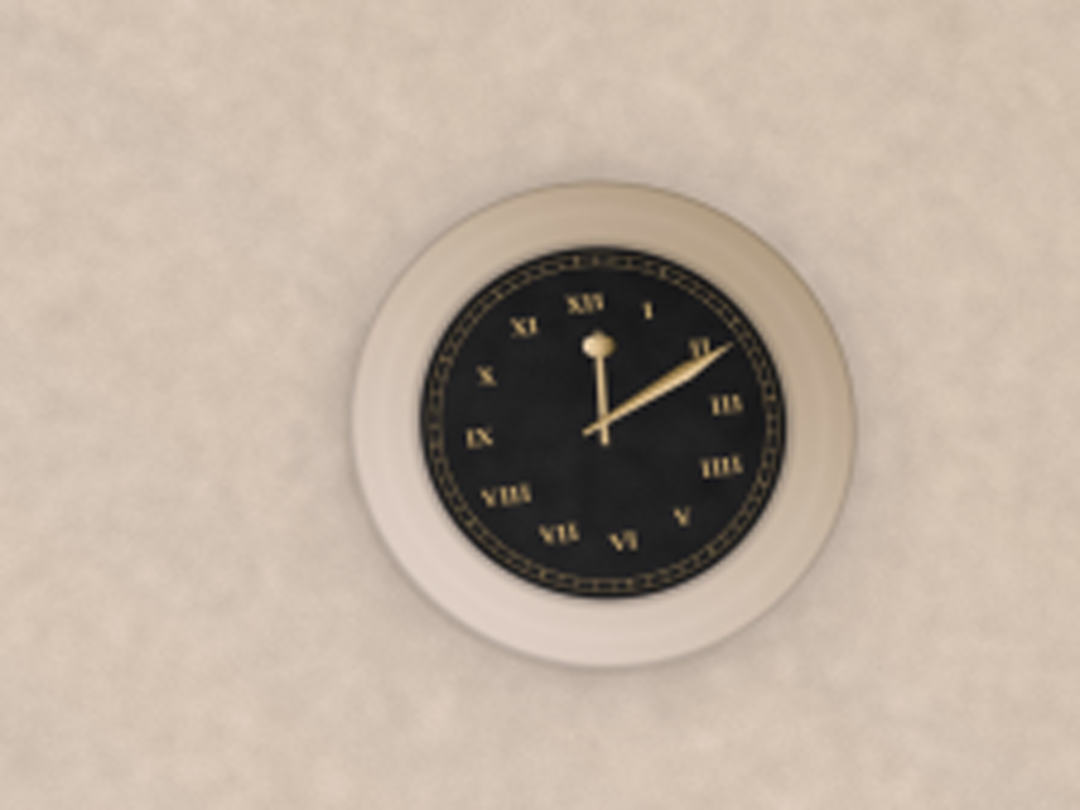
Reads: h=12 m=11
